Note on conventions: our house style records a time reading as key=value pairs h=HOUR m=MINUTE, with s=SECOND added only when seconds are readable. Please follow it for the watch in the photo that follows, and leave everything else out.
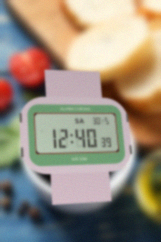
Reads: h=12 m=40
